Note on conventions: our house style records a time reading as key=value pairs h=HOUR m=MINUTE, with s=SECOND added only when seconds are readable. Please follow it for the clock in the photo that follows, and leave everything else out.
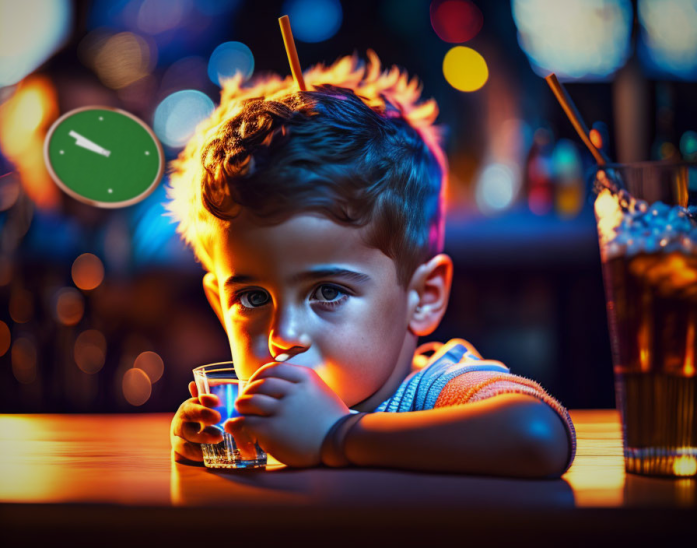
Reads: h=9 m=51
